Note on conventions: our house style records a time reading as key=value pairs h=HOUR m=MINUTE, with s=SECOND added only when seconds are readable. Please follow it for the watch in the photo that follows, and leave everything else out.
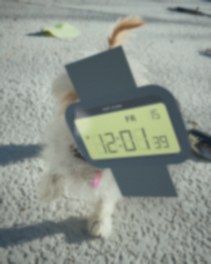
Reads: h=12 m=1
